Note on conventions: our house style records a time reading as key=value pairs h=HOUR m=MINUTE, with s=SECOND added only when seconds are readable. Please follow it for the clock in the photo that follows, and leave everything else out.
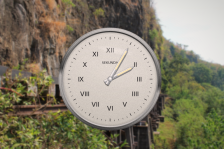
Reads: h=2 m=5
